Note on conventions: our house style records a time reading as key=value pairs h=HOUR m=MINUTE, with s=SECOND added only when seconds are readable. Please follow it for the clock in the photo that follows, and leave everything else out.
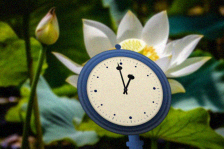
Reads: h=12 m=59
